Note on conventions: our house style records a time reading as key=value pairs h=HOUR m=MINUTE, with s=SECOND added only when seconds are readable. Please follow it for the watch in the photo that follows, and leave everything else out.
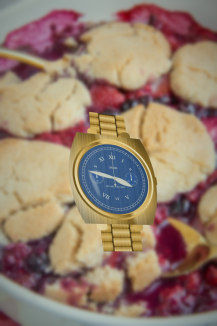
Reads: h=3 m=47
